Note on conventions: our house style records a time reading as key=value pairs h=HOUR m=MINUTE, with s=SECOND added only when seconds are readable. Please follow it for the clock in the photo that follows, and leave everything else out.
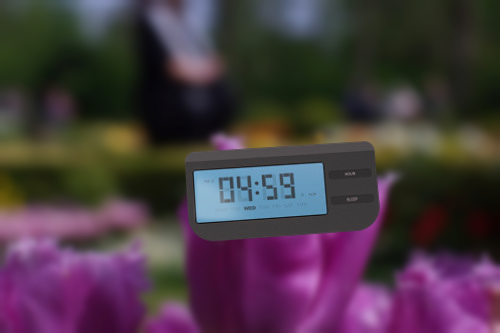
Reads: h=4 m=59
